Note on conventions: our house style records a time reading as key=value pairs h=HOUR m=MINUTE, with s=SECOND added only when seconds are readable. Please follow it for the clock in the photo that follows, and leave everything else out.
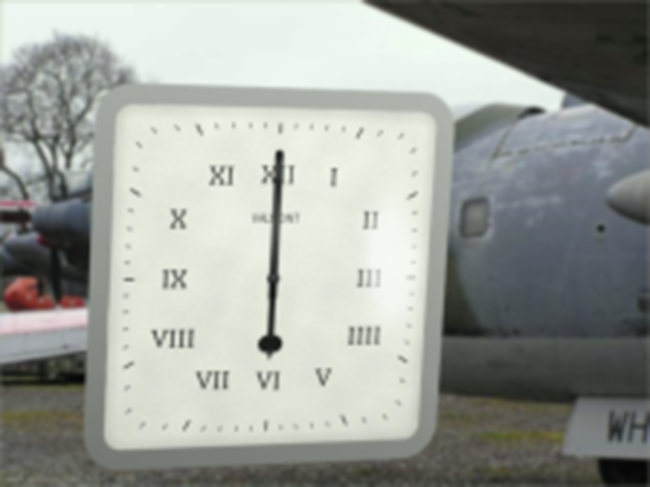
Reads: h=6 m=0
